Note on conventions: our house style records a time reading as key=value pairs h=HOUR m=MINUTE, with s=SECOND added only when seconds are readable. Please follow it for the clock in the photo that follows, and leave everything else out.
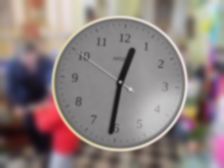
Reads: h=12 m=30 s=50
